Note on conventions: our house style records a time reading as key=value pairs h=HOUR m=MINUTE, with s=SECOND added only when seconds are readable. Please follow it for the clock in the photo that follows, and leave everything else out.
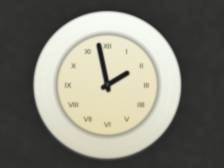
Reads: h=1 m=58
